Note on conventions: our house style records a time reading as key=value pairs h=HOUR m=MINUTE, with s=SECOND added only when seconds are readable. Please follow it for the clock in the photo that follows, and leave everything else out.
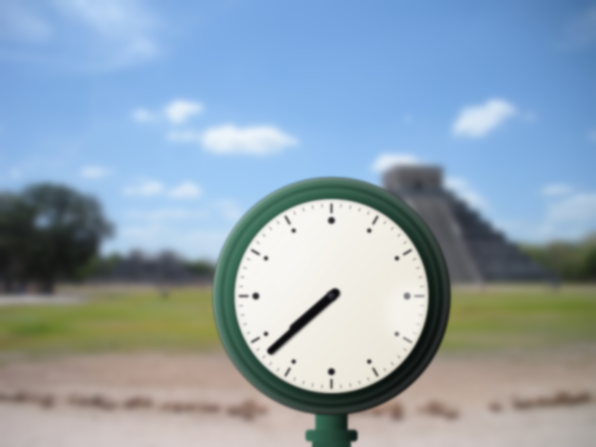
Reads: h=7 m=38
